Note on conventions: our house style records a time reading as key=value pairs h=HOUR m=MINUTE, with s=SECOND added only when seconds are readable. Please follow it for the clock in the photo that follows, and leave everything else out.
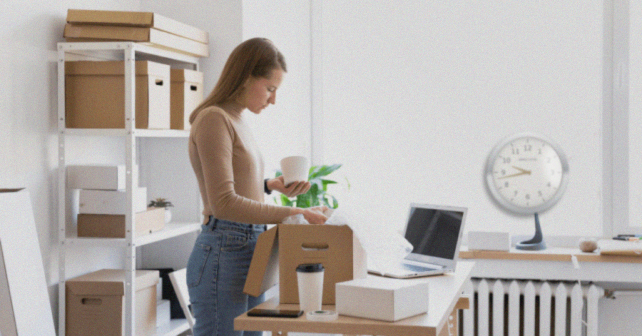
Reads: h=9 m=43
